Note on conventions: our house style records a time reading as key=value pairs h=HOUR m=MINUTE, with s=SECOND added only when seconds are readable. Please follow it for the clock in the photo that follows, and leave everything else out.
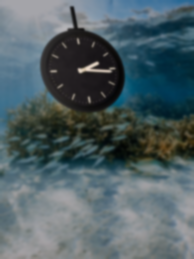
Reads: h=2 m=16
